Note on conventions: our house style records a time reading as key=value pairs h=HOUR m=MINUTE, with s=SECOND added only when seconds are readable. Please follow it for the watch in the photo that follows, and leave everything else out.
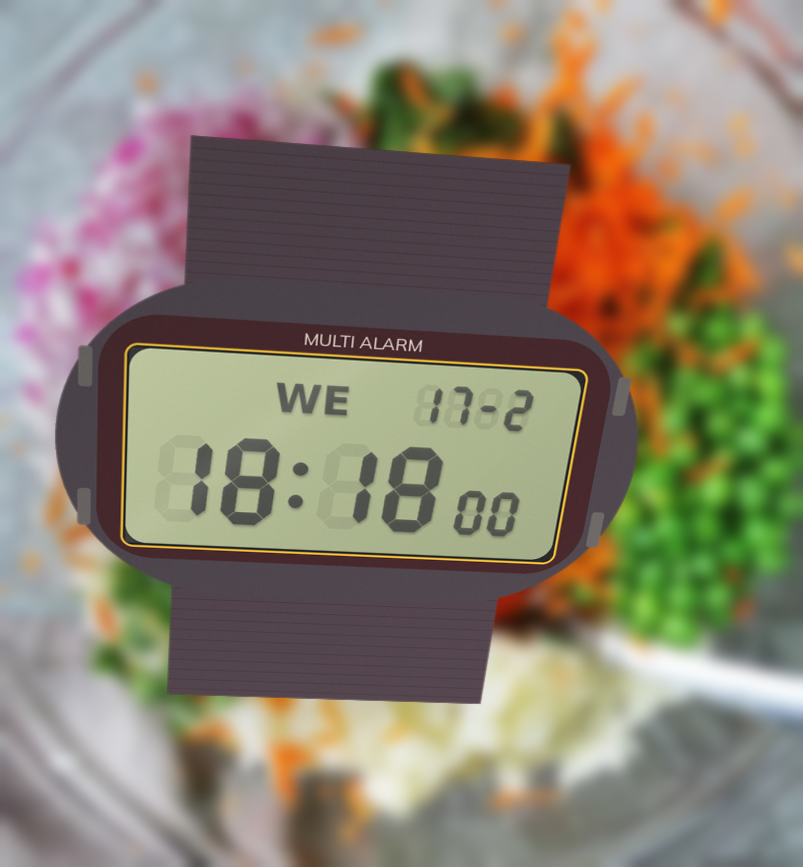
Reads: h=18 m=18 s=0
